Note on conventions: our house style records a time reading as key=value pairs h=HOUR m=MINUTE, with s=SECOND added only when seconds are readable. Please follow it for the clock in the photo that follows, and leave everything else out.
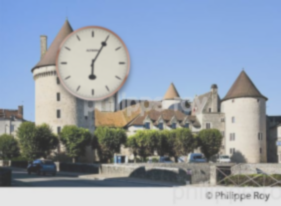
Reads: h=6 m=5
